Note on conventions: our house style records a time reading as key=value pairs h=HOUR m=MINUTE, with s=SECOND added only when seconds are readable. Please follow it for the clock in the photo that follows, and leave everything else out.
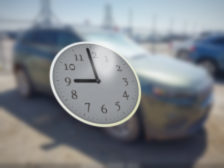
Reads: h=8 m=59
